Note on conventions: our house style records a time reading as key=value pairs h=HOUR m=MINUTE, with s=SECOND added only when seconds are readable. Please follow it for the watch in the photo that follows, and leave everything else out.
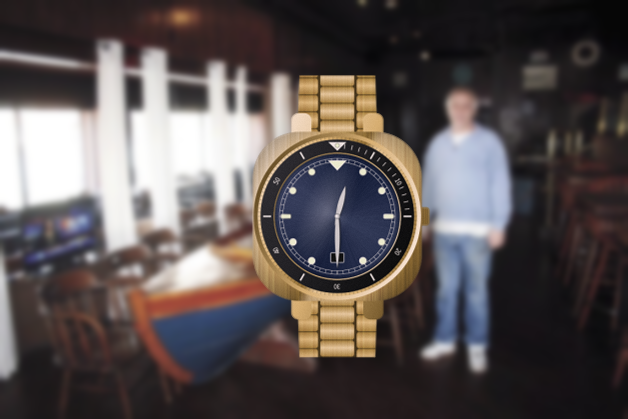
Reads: h=12 m=30
